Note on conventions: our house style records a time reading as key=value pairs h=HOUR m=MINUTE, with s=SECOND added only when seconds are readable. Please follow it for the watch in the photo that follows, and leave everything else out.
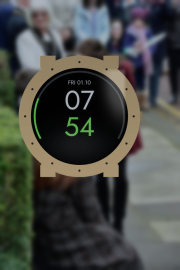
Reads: h=7 m=54
